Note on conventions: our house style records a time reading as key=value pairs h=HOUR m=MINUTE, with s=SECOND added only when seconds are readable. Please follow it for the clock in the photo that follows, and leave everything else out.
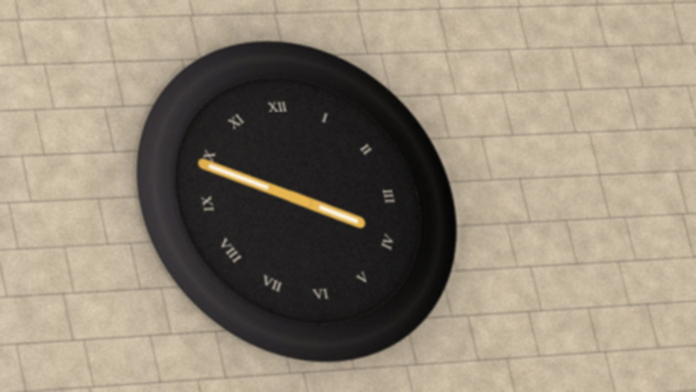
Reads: h=3 m=49
